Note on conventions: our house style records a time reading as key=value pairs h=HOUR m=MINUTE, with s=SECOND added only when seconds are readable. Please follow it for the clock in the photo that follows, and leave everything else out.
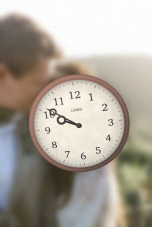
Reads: h=9 m=51
